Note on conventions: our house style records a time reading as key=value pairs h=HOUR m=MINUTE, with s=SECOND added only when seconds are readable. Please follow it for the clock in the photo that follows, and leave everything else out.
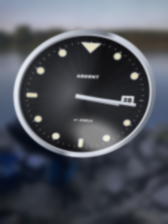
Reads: h=3 m=16
